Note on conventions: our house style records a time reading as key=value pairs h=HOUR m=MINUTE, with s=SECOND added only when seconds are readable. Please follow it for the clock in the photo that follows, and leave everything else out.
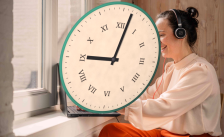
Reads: h=9 m=2
